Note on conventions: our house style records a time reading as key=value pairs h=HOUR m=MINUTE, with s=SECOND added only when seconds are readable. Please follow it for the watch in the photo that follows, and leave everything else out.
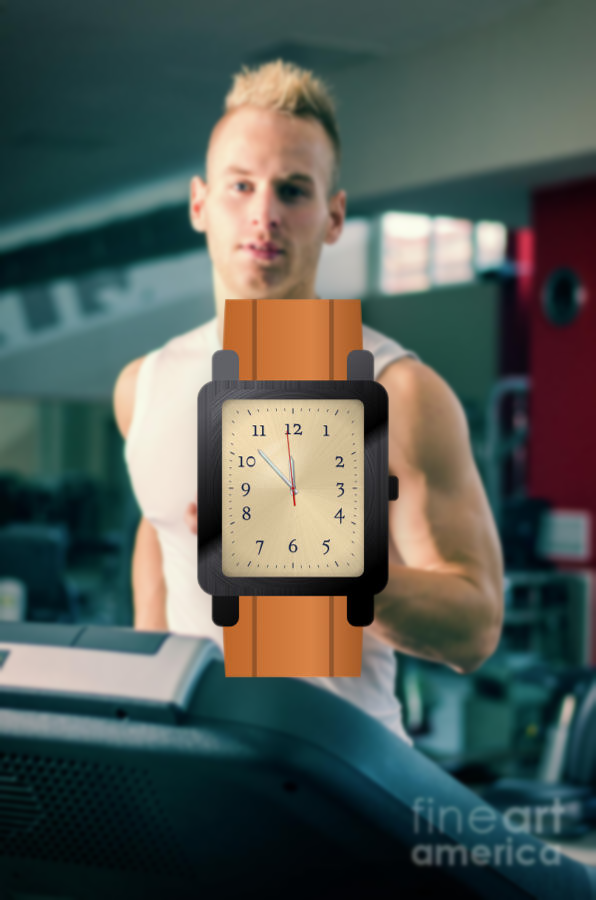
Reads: h=11 m=52 s=59
